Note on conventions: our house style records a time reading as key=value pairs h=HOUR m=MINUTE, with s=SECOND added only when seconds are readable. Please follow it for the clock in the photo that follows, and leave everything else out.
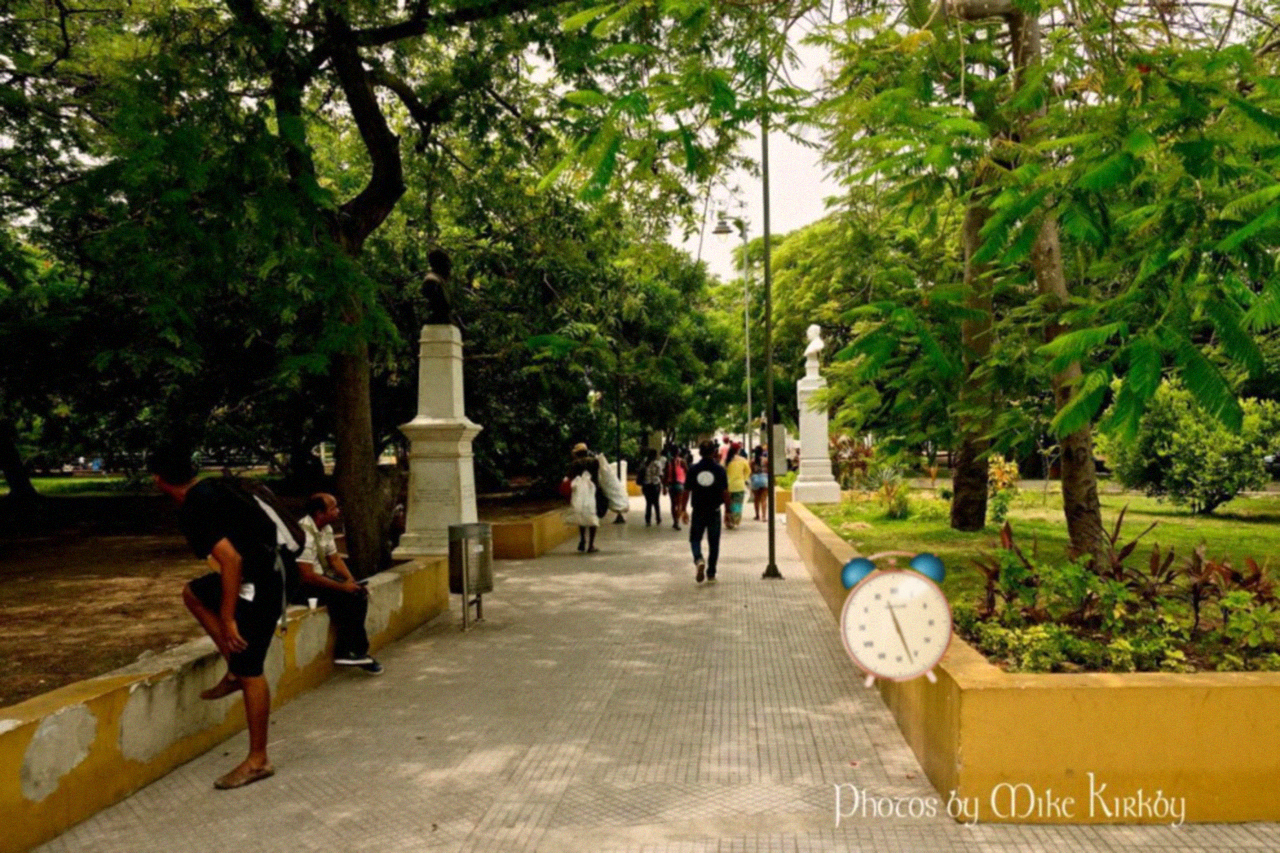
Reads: h=11 m=27
